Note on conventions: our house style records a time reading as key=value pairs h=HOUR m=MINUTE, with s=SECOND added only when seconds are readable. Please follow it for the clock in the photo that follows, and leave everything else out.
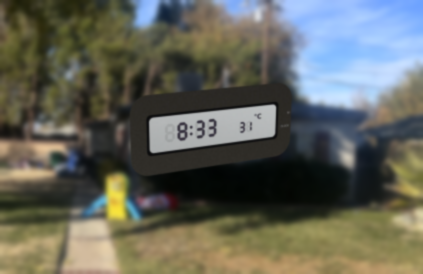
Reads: h=8 m=33
